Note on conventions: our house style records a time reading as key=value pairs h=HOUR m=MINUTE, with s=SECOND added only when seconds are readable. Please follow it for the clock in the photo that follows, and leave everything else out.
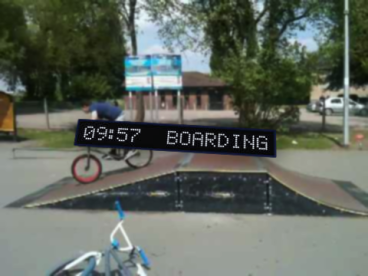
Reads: h=9 m=57
